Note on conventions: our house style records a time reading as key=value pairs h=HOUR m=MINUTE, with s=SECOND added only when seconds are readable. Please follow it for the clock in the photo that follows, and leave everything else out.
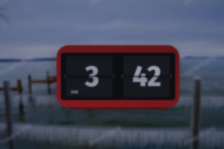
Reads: h=3 m=42
